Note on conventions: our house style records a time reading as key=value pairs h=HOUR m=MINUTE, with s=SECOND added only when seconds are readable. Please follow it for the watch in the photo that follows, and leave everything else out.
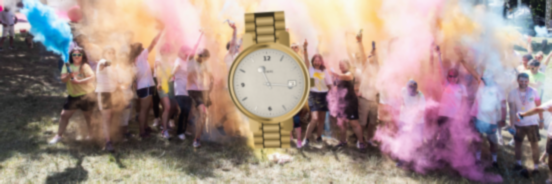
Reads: h=11 m=16
